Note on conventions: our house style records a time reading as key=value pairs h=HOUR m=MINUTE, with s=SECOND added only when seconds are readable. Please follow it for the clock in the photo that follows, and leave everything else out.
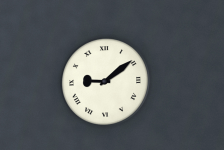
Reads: h=9 m=9
